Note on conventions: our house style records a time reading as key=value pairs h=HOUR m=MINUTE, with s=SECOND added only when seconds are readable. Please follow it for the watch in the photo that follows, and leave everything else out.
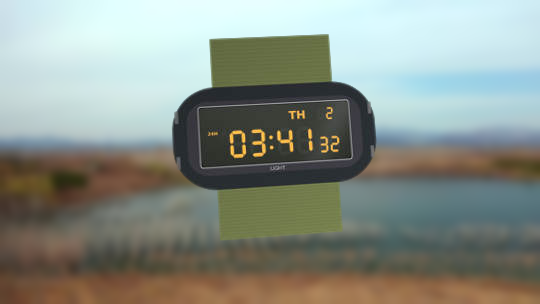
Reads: h=3 m=41 s=32
